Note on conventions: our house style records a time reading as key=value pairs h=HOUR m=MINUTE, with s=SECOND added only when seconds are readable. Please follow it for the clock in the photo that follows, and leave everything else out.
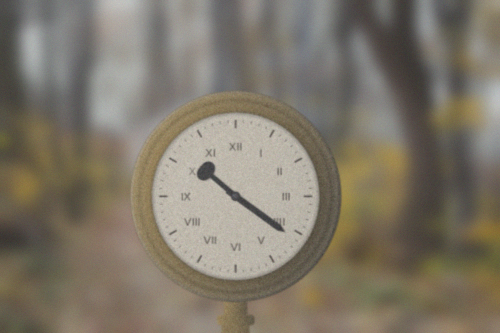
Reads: h=10 m=21
